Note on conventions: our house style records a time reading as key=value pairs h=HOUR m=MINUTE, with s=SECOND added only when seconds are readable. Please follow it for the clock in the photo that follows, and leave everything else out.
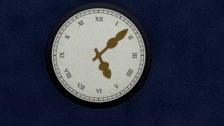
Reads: h=5 m=8
